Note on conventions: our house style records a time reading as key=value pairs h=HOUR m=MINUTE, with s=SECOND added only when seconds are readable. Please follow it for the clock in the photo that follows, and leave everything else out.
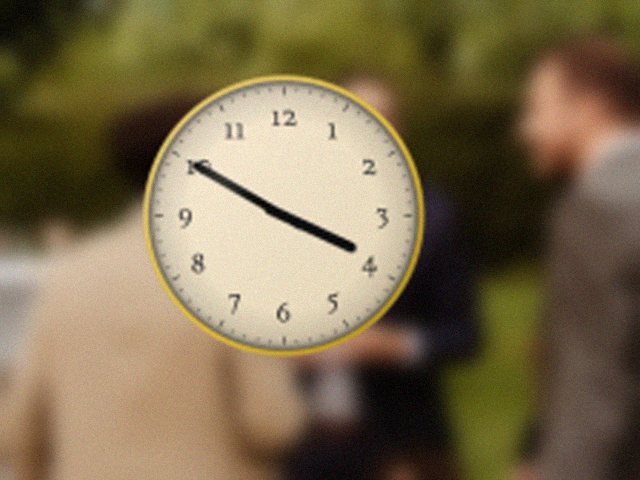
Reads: h=3 m=50
